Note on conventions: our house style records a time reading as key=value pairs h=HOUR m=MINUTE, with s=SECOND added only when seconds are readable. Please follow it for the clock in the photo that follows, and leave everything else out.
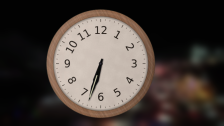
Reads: h=6 m=33
